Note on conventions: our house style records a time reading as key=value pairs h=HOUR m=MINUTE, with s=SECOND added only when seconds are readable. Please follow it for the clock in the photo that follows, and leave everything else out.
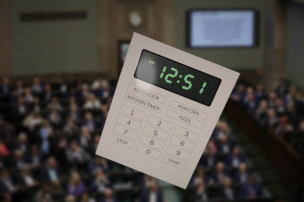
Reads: h=12 m=51
